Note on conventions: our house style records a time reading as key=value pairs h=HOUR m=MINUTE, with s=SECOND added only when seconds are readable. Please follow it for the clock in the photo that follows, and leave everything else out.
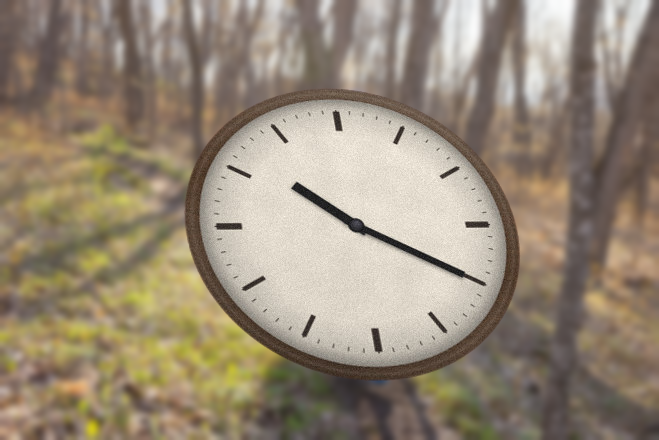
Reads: h=10 m=20
